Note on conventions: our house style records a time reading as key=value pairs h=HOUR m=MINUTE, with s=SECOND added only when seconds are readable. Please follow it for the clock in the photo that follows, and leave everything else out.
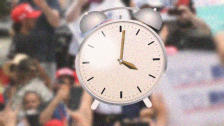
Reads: h=4 m=1
